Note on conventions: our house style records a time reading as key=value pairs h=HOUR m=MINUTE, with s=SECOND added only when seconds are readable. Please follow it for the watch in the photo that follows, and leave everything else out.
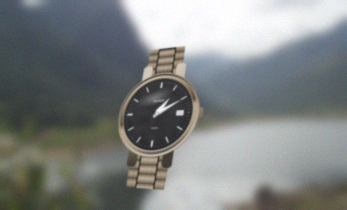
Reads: h=1 m=10
